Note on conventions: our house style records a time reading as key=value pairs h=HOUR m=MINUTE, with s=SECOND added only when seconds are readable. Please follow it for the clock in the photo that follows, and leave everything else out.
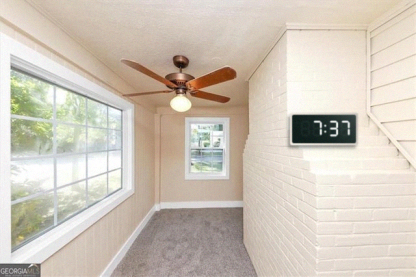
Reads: h=7 m=37
